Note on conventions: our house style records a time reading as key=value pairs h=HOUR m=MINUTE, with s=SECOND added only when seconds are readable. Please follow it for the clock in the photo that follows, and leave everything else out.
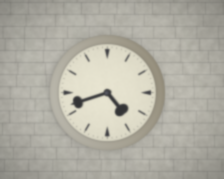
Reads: h=4 m=42
